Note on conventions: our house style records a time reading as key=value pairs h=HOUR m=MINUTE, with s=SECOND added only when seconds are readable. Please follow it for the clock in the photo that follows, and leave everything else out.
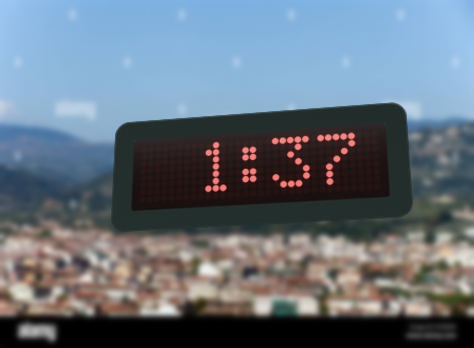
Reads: h=1 m=37
